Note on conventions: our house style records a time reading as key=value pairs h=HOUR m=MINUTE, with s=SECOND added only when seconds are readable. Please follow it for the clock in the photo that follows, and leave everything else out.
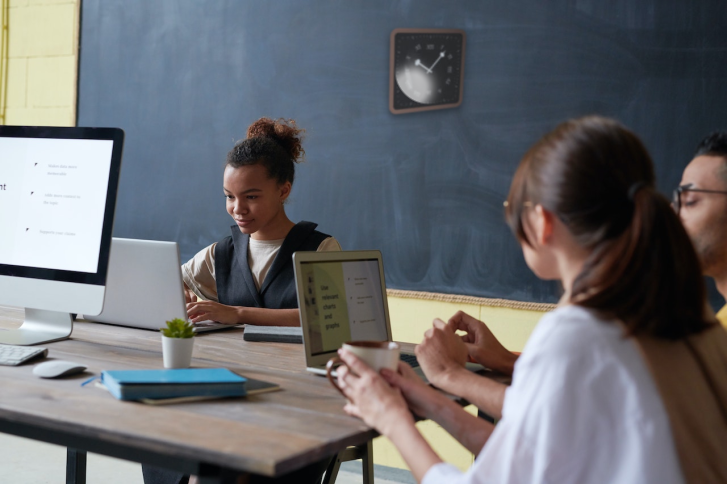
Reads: h=10 m=7
